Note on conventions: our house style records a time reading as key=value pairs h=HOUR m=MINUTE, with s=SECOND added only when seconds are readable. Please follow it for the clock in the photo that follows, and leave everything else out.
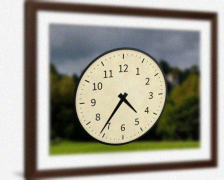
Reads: h=4 m=36
